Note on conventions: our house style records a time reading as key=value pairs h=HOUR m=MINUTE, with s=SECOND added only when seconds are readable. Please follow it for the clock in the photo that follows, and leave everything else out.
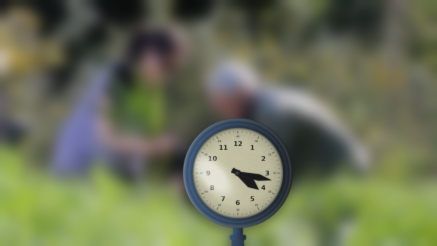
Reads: h=4 m=17
